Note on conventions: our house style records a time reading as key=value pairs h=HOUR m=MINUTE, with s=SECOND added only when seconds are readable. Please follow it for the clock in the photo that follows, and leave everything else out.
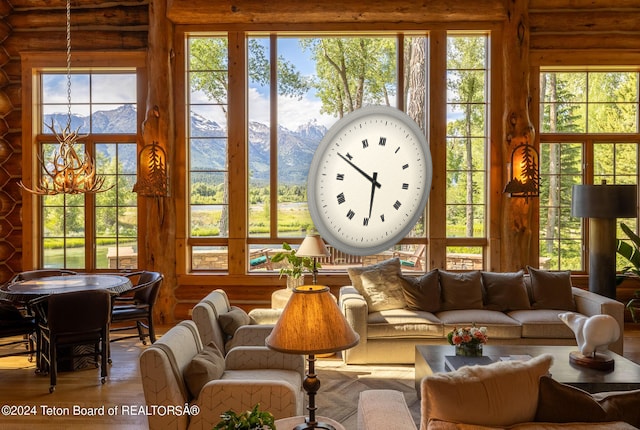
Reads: h=5 m=49
